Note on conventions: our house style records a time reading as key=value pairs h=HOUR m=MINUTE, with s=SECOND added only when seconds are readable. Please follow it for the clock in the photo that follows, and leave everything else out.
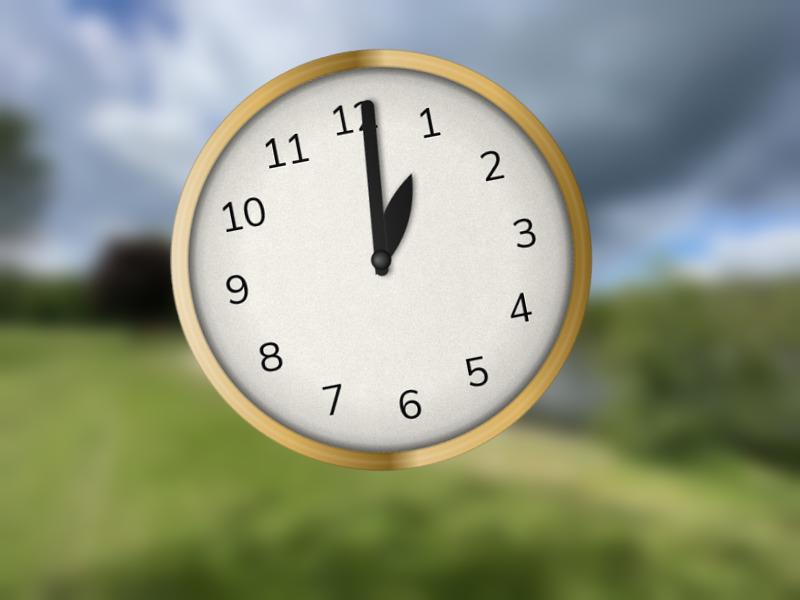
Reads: h=1 m=1
